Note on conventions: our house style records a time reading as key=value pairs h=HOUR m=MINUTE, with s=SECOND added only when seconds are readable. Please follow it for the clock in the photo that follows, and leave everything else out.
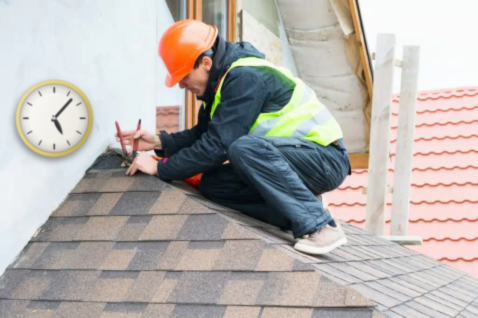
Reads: h=5 m=7
